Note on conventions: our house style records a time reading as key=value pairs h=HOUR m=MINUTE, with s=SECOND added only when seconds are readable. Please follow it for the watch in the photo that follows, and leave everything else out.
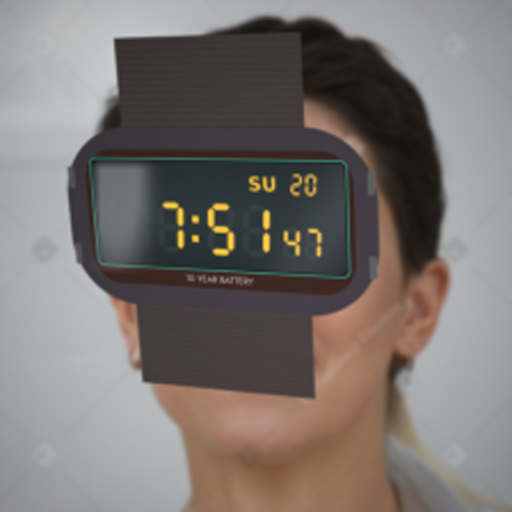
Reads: h=7 m=51 s=47
